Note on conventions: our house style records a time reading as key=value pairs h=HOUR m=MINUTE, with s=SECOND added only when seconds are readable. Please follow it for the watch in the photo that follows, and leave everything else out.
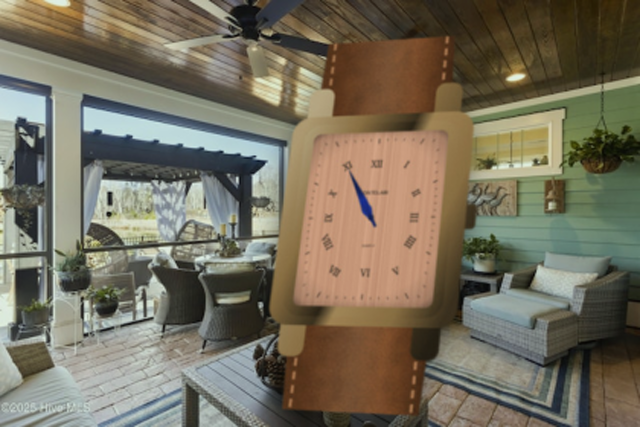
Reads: h=10 m=55
